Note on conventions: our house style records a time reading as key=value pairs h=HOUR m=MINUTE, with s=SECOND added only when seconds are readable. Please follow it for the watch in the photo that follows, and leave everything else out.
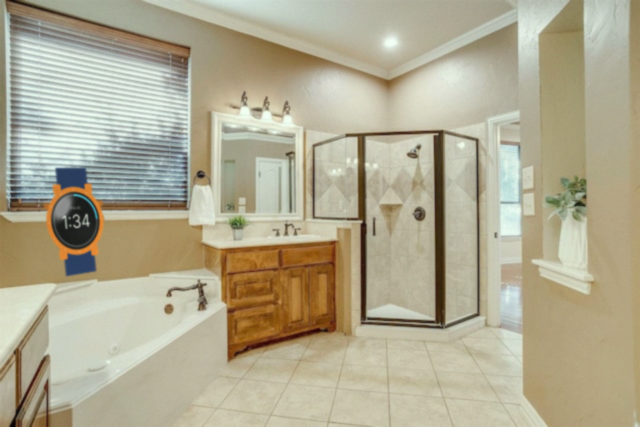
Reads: h=1 m=34
